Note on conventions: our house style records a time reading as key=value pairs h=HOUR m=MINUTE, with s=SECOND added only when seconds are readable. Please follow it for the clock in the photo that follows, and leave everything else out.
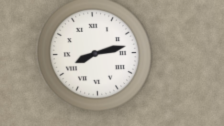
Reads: h=8 m=13
